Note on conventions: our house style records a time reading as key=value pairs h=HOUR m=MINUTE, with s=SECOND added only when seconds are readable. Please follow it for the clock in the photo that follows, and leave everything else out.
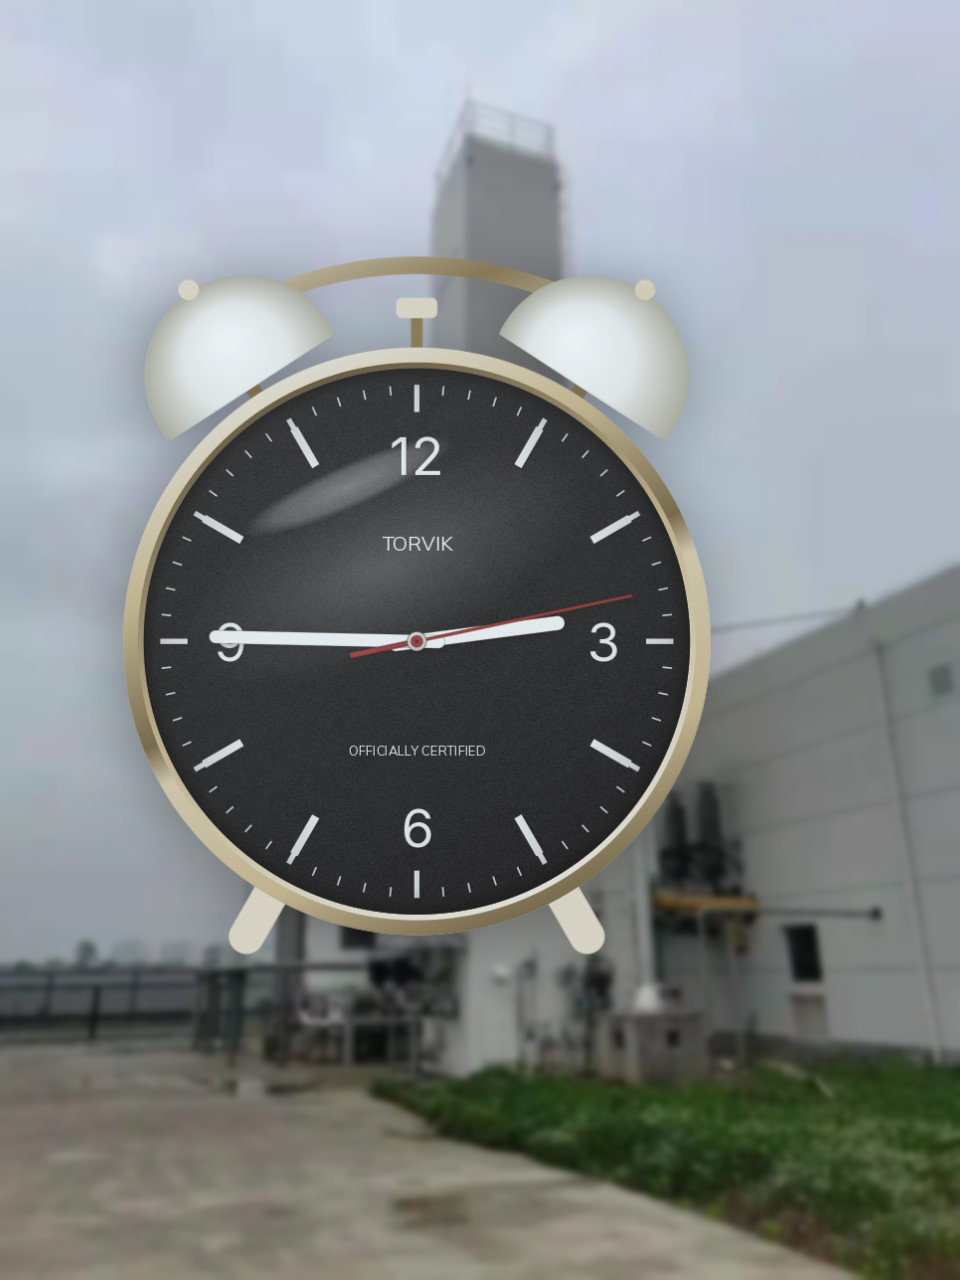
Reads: h=2 m=45 s=13
